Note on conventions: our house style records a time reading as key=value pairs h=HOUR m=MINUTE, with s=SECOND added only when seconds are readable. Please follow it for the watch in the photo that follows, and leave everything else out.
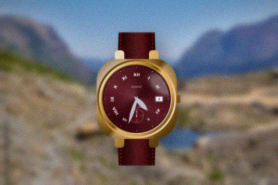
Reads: h=4 m=33
